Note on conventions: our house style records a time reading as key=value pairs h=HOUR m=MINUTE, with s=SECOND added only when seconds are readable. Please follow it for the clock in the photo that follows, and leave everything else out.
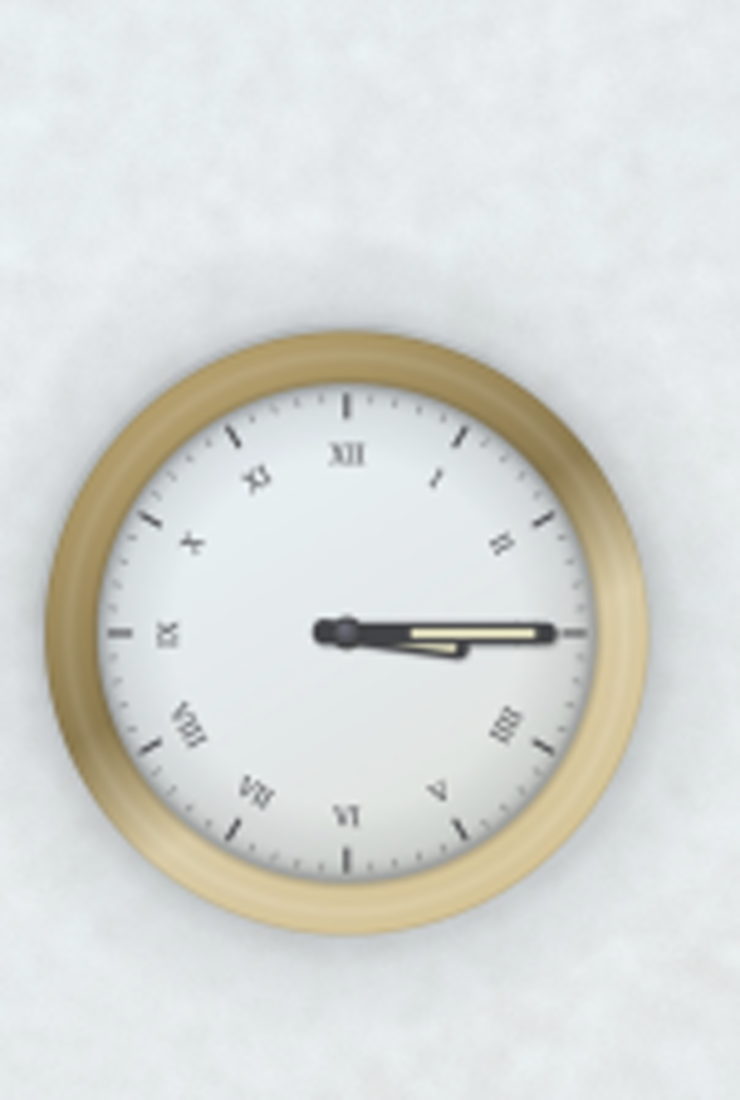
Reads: h=3 m=15
